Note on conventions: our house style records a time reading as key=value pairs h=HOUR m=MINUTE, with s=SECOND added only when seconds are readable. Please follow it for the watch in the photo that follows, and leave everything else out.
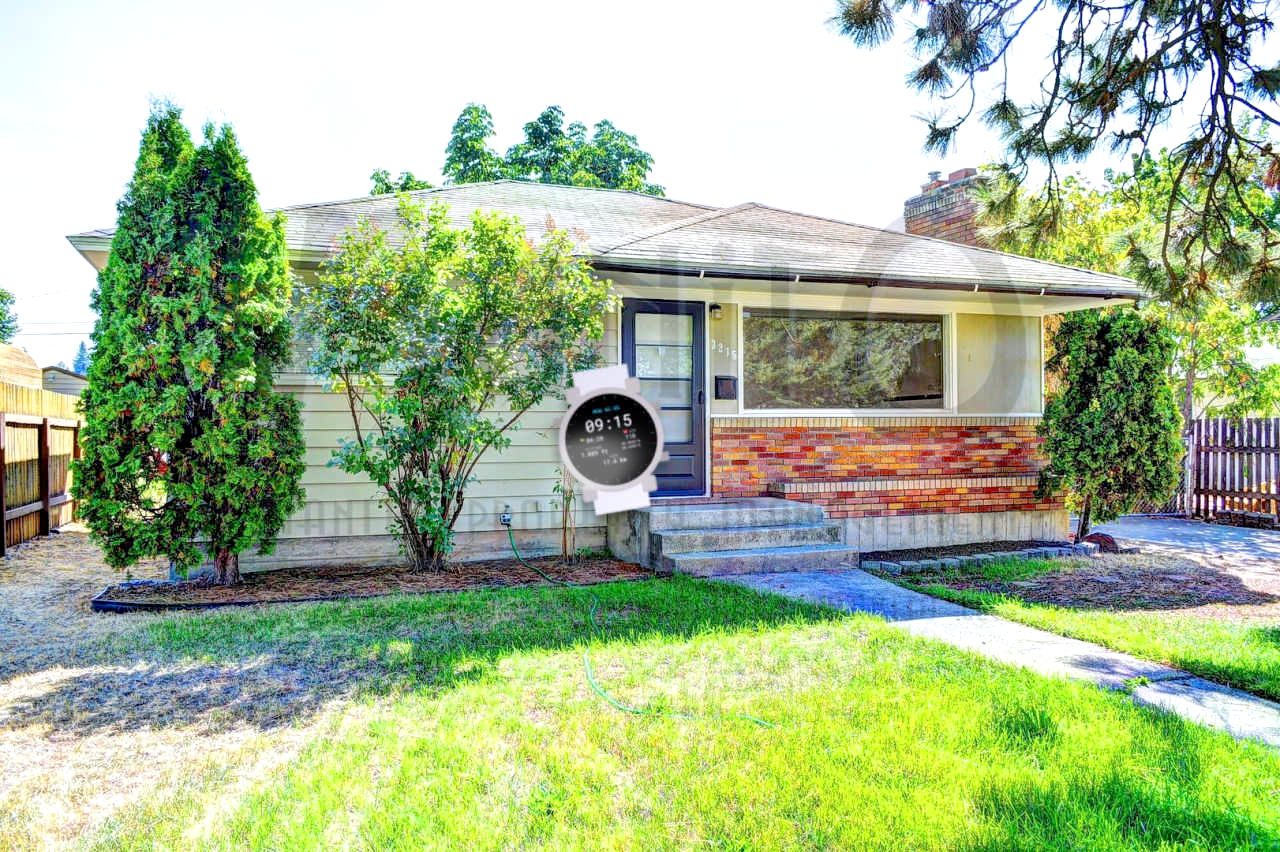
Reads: h=9 m=15
